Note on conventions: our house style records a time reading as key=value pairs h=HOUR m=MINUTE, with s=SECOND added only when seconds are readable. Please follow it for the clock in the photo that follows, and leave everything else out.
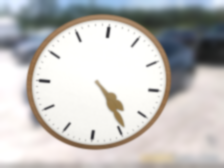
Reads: h=4 m=24
